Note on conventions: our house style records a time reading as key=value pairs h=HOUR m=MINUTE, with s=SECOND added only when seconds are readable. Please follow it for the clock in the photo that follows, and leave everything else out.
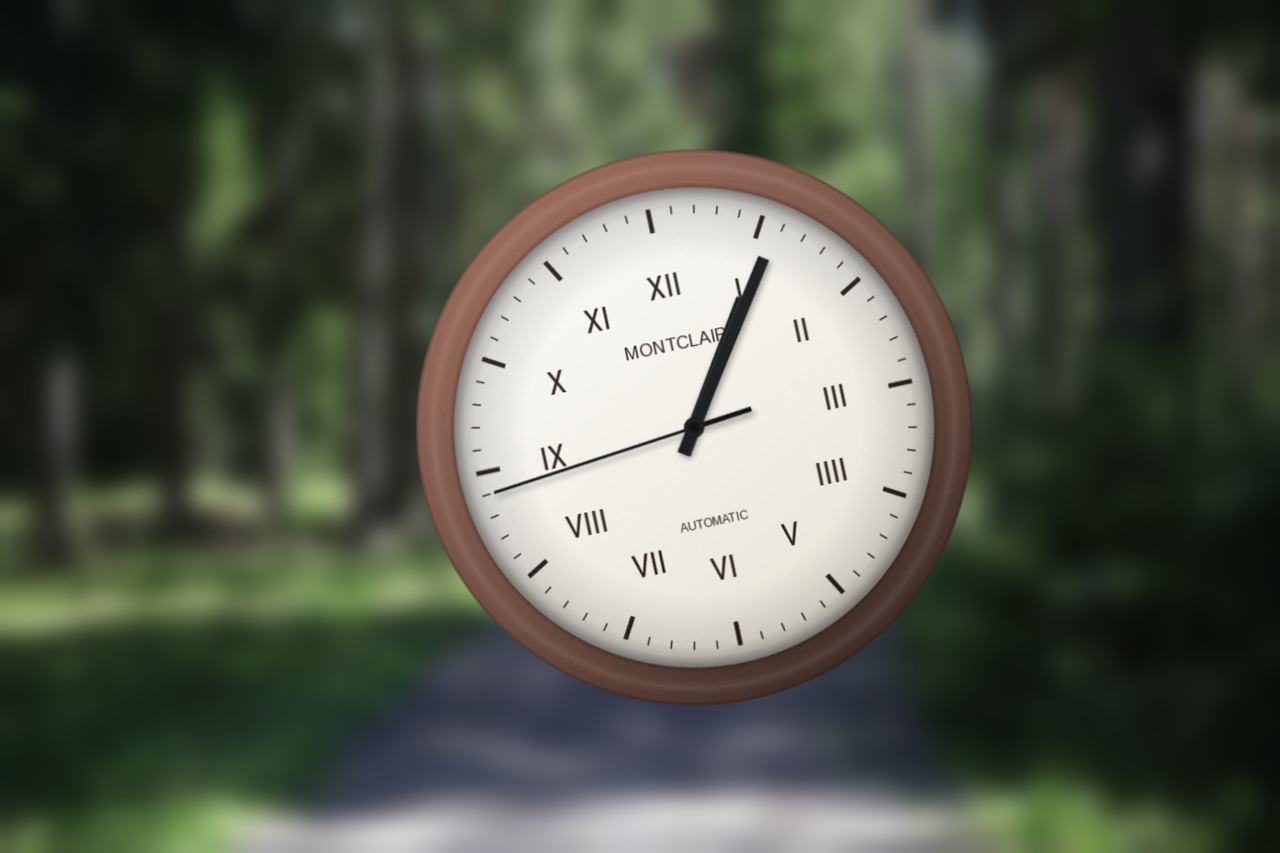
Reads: h=1 m=5 s=44
